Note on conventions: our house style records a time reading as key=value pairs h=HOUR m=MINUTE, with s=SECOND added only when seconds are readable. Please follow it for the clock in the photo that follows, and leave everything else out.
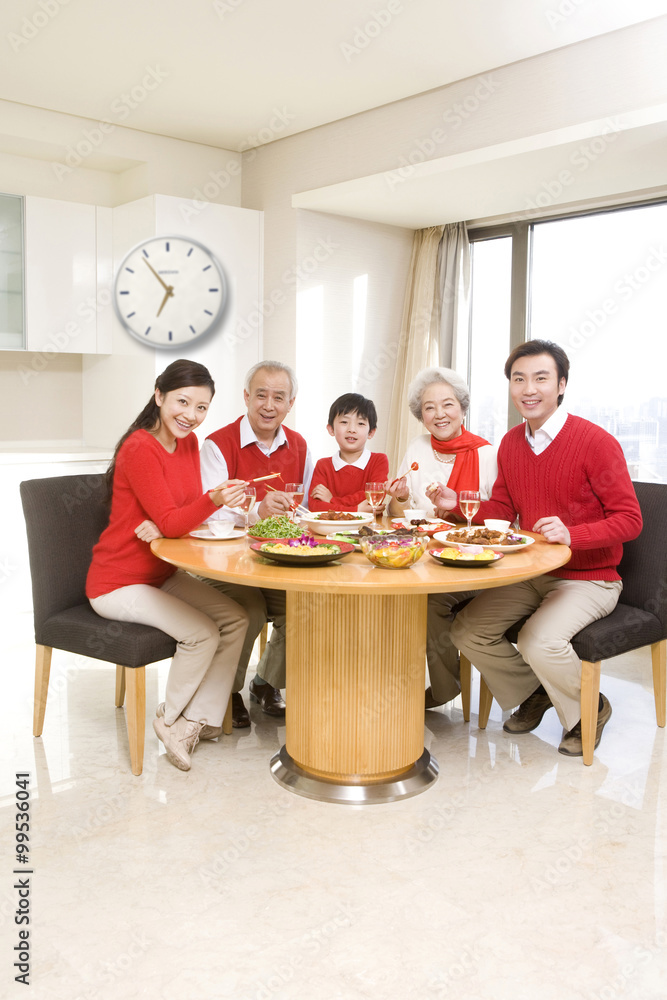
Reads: h=6 m=54
